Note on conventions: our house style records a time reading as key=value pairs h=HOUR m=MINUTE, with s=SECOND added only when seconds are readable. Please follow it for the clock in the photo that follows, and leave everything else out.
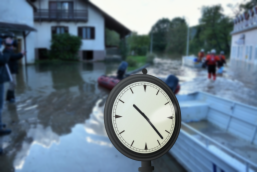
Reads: h=10 m=23
